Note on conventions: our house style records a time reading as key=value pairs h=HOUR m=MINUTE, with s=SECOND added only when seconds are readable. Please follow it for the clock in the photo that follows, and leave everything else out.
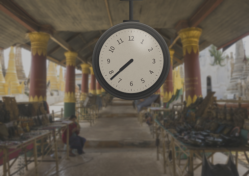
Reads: h=7 m=38
